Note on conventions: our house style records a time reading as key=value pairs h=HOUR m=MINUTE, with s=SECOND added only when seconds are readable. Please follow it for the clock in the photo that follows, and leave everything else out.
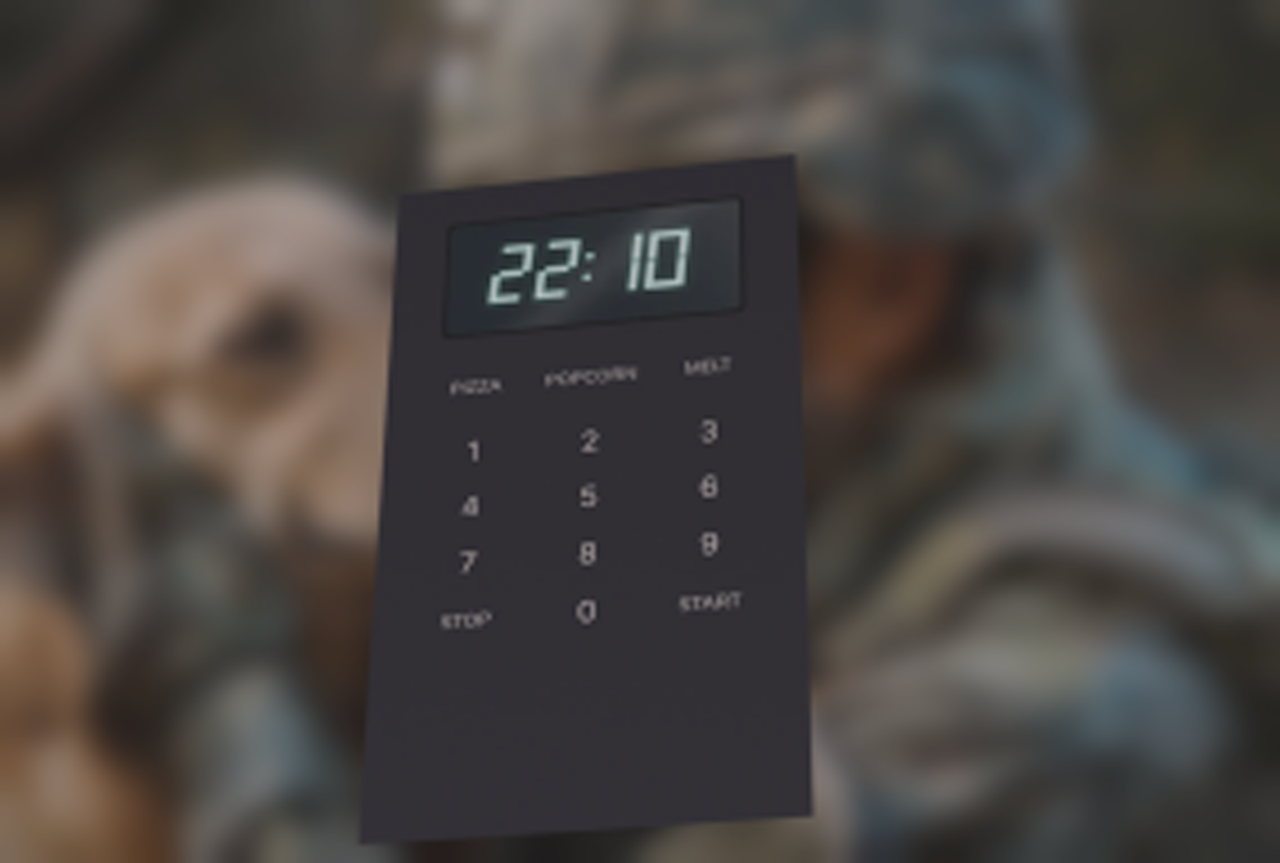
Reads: h=22 m=10
